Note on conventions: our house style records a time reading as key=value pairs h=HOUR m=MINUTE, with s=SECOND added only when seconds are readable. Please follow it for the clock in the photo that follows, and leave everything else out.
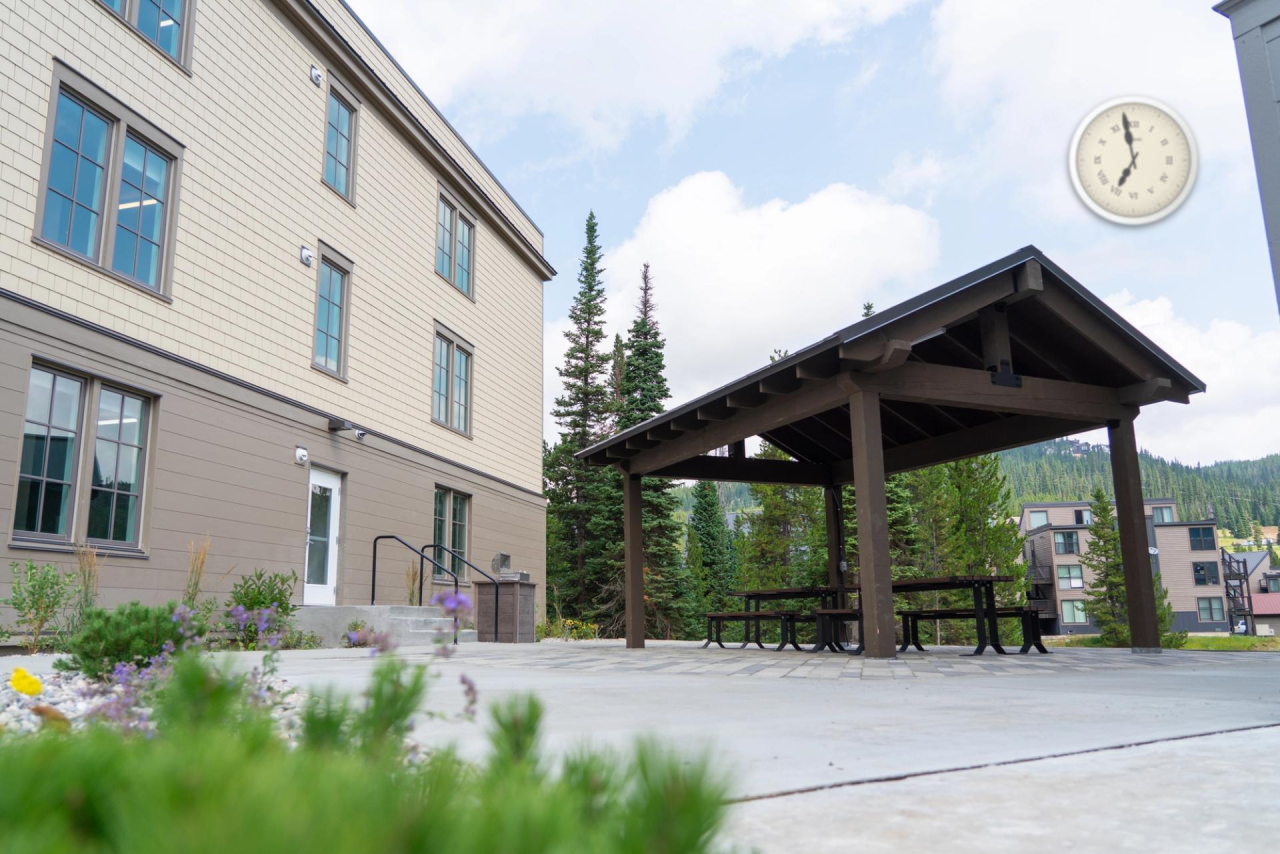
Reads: h=6 m=58
